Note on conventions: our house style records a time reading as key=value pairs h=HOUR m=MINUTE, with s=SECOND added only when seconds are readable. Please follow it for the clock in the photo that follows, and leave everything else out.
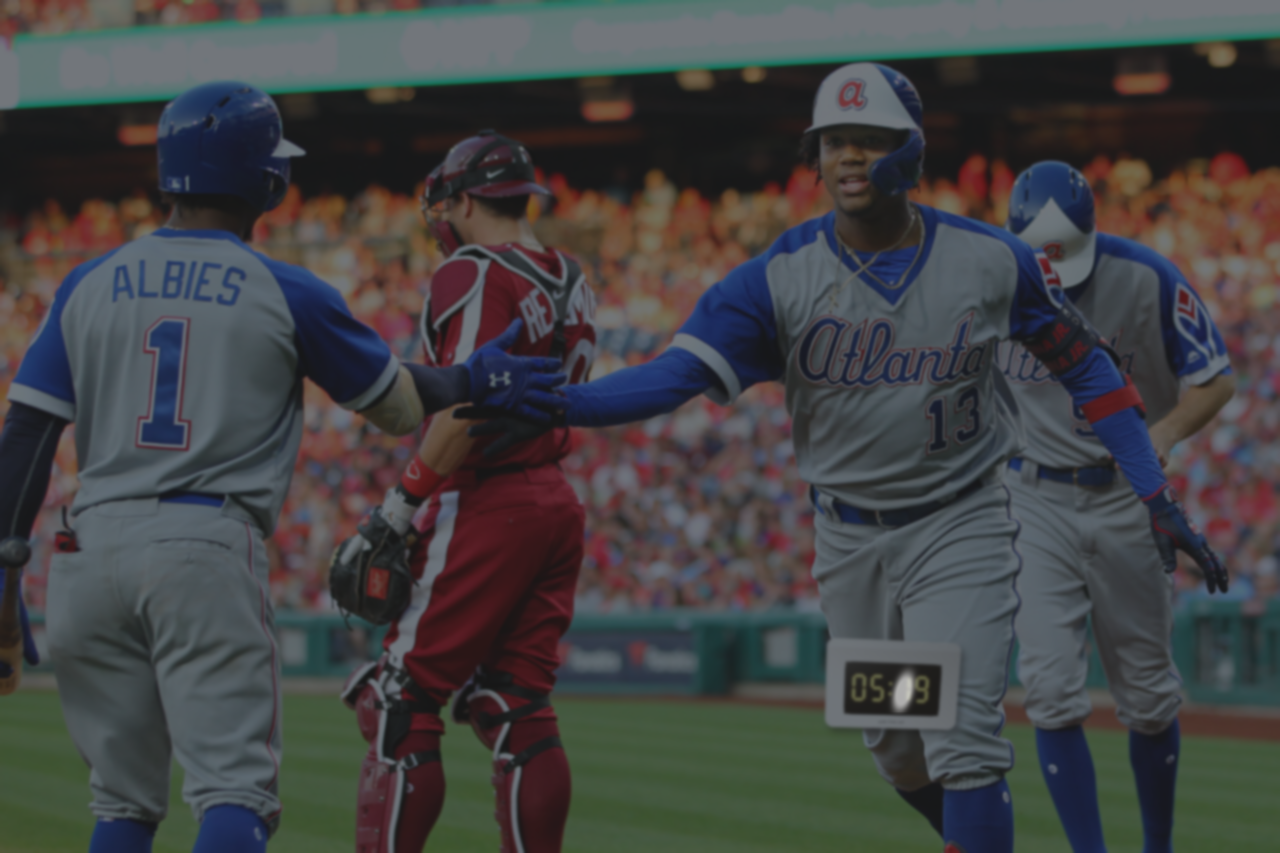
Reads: h=5 m=19
